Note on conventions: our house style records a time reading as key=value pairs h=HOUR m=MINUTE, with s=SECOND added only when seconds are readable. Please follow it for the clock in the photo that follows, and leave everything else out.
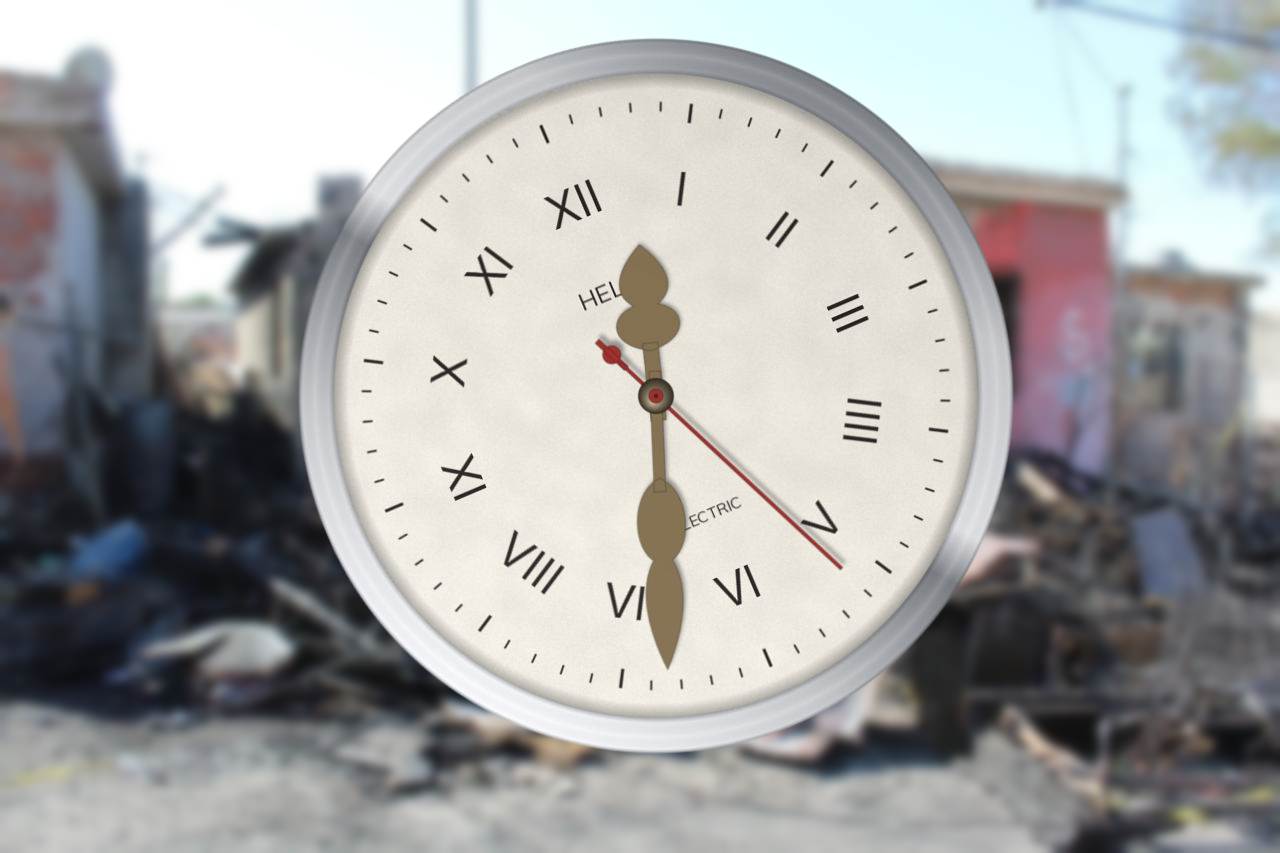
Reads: h=12 m=33 s=26
